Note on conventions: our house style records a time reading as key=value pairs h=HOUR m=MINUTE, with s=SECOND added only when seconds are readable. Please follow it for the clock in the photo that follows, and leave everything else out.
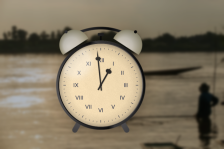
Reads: h=12 m=59
